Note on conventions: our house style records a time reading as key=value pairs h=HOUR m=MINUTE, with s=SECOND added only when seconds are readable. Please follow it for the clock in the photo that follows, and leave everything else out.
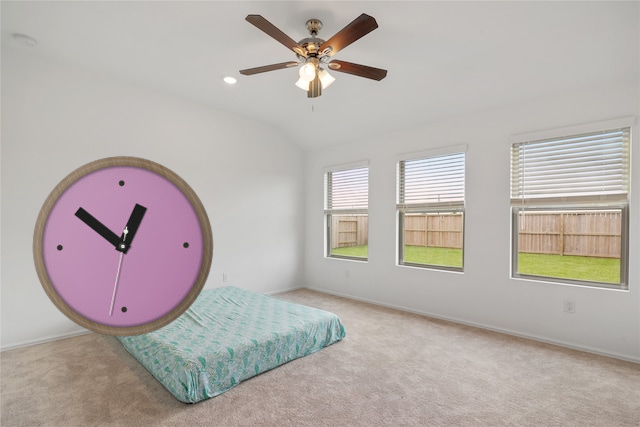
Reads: h=12 m=51 s=32
